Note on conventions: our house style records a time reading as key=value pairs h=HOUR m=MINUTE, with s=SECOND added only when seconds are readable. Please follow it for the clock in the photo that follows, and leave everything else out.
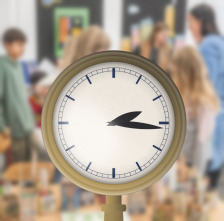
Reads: h=2 m=16
